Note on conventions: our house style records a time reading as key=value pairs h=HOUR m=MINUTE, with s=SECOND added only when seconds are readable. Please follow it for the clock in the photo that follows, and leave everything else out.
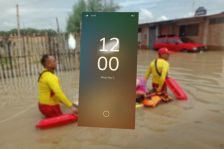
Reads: h=12 m=0
